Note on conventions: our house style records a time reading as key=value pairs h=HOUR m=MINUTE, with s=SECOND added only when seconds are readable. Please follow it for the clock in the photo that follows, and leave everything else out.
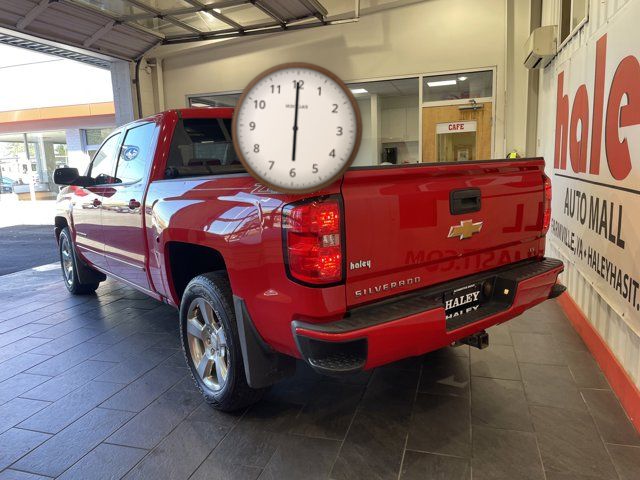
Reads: h=6 m=0
